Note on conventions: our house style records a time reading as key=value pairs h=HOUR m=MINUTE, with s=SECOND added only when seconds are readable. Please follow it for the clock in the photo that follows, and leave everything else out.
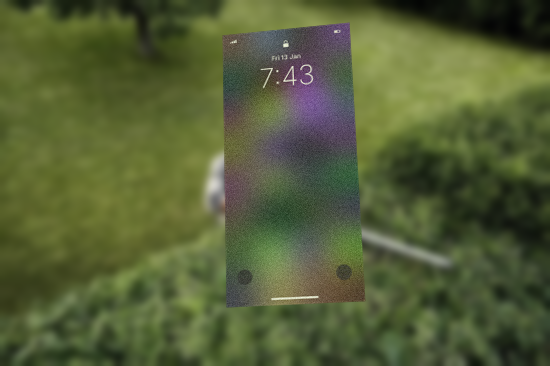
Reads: h=7 m=43
